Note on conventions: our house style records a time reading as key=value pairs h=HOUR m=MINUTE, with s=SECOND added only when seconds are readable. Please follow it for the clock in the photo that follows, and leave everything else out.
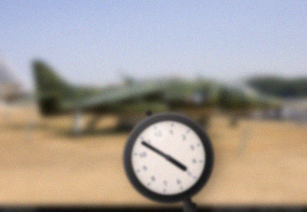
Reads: h=4 m=54
